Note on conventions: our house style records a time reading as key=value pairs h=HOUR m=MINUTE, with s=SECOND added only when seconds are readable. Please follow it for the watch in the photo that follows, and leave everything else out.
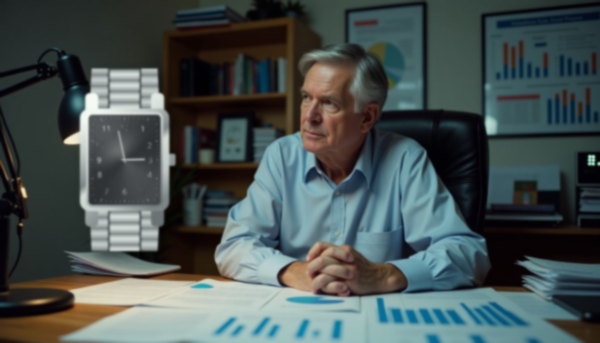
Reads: h=2 m=58
